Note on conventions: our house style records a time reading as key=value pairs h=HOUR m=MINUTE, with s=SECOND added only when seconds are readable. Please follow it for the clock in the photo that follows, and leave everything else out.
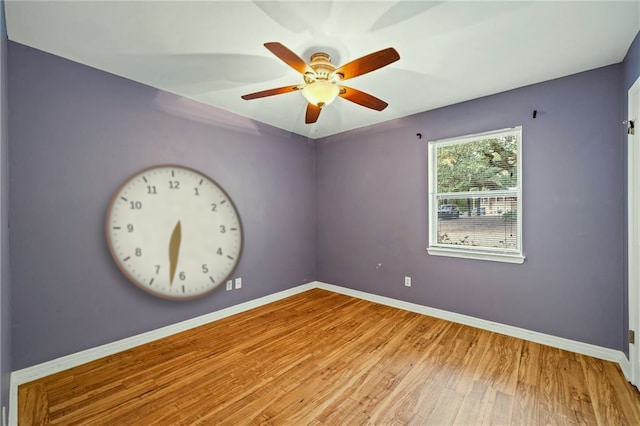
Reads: h=6 m=32
